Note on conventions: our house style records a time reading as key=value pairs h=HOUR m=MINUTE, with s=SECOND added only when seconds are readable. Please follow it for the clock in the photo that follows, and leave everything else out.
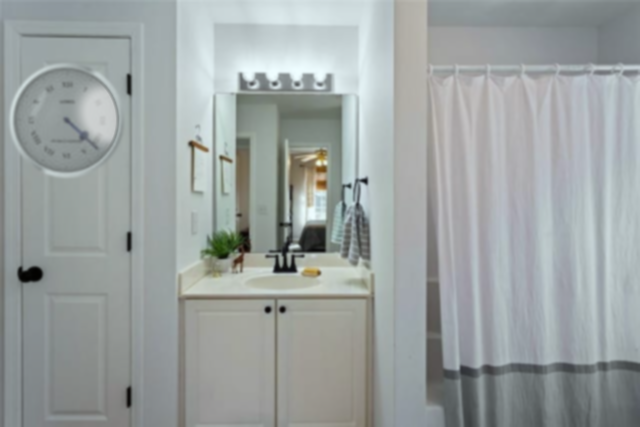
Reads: h=4 m=22
